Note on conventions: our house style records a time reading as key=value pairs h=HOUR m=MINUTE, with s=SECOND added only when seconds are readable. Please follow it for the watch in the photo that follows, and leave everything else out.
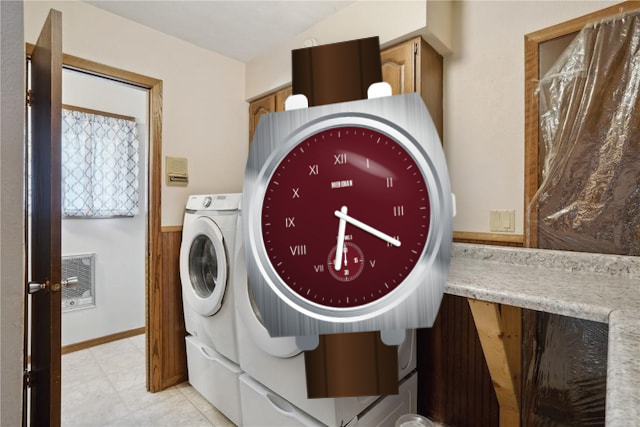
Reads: h=6 m=20
